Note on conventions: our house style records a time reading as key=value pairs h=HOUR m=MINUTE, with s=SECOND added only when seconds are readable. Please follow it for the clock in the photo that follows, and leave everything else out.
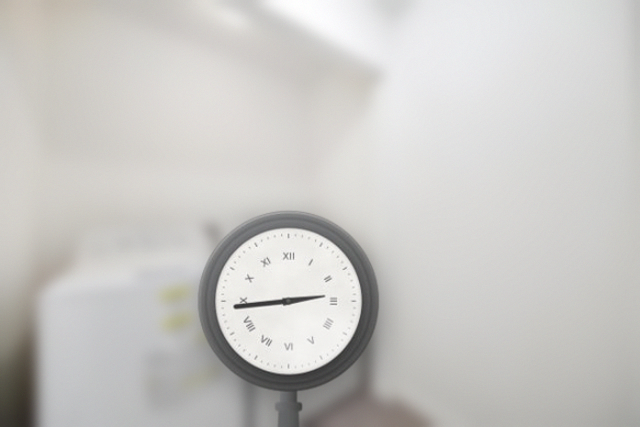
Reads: h=2 m=44
